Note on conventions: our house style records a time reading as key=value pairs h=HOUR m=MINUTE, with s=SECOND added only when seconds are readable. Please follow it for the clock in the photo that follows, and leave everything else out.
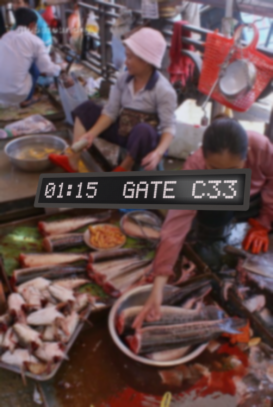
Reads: h=1 m=15
